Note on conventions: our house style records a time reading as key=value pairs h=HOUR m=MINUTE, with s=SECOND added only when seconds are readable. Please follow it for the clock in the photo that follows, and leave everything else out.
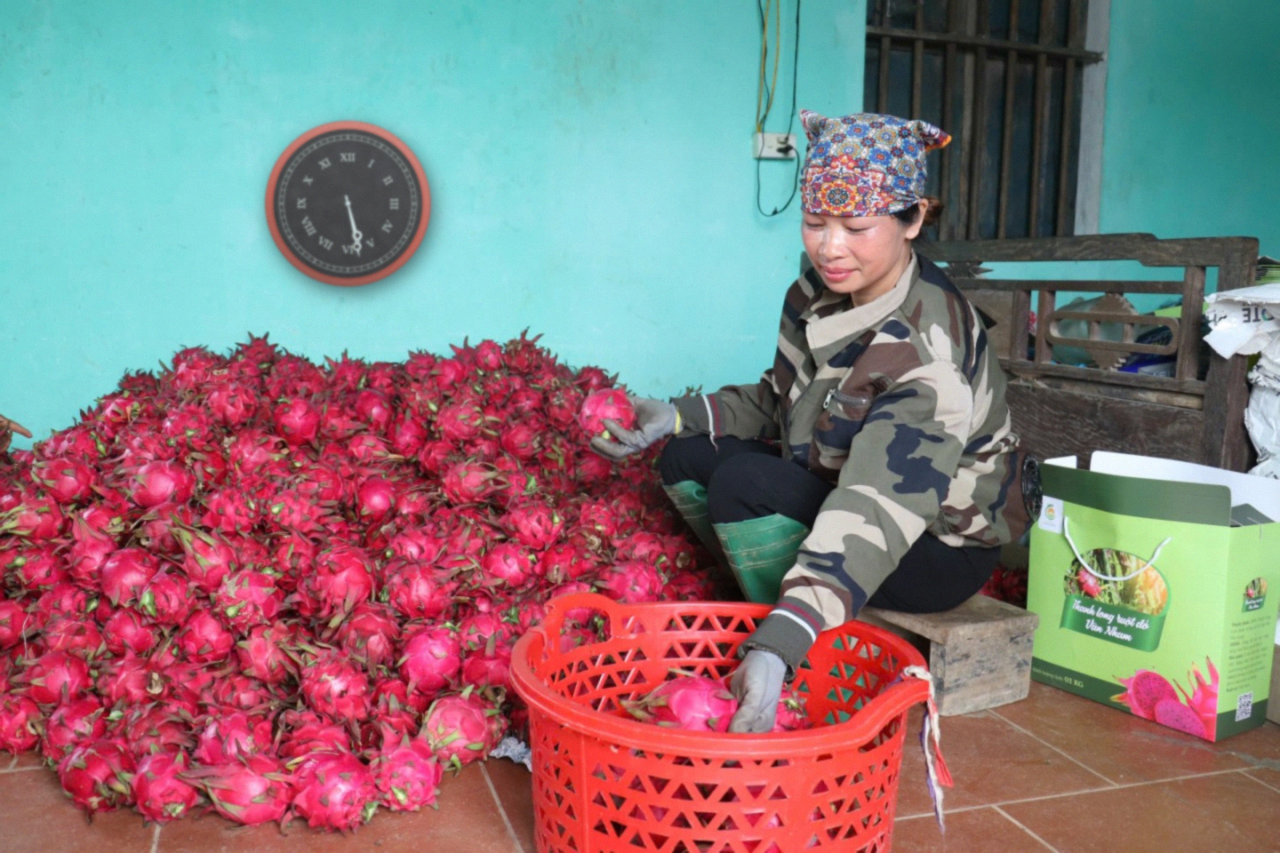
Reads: h=5 m=28
